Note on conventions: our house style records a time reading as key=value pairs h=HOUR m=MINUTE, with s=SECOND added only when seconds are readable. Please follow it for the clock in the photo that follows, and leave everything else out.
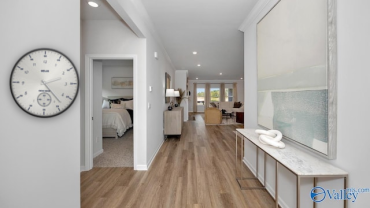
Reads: h=2 m=23
